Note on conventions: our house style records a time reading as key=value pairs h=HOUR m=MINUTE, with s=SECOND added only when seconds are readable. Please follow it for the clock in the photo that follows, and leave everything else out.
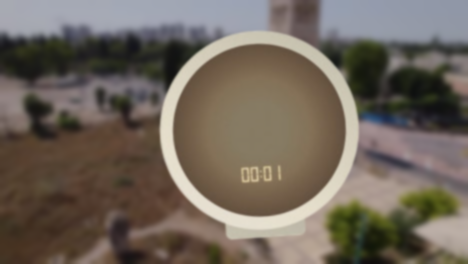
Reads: h=0 m=1
